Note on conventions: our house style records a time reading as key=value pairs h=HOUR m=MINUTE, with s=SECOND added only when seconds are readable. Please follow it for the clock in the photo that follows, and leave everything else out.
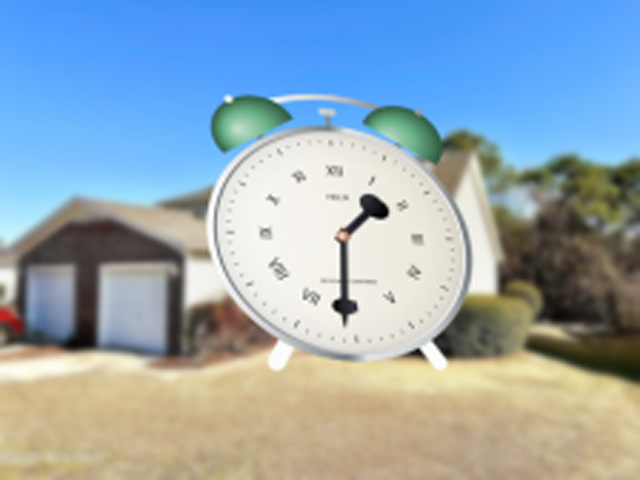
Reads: h=1 m=31
